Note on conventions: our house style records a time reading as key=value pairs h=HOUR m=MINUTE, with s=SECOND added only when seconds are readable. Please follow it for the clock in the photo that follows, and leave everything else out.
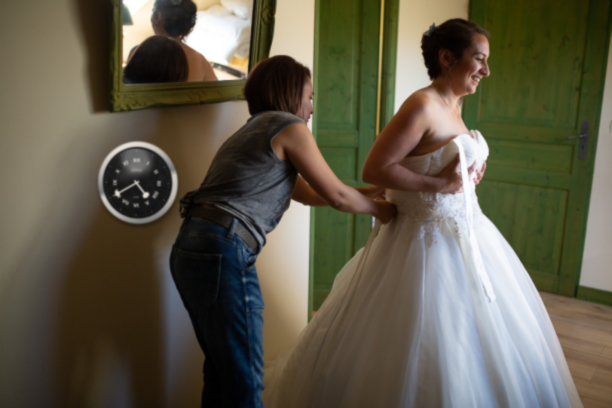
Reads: h=4 m=40
